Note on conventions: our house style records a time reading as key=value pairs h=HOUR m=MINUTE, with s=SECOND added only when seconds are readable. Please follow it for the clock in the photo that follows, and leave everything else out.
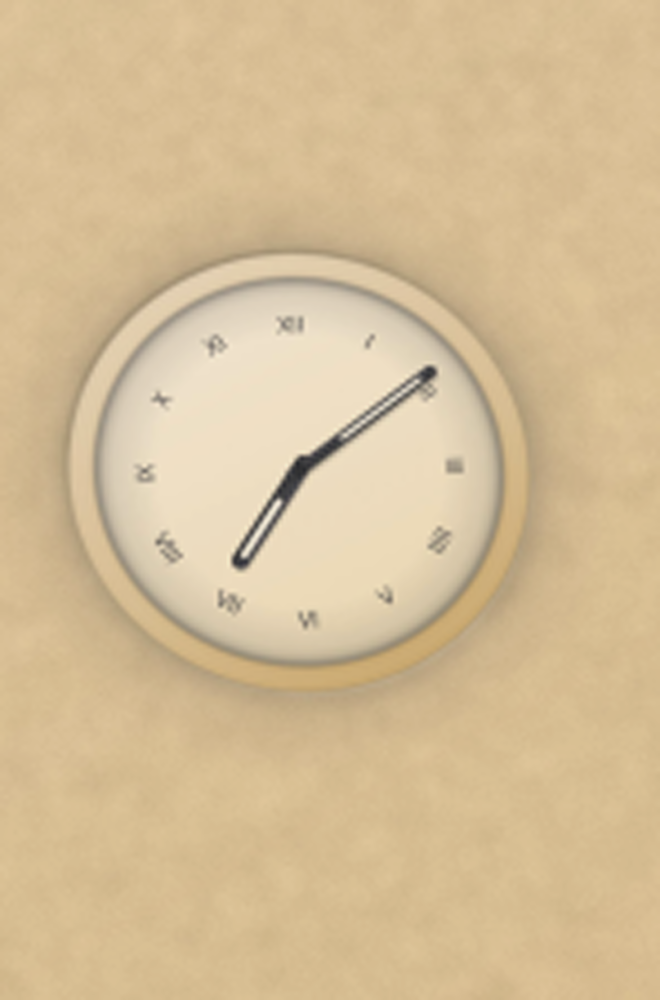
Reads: h=7 m=9
